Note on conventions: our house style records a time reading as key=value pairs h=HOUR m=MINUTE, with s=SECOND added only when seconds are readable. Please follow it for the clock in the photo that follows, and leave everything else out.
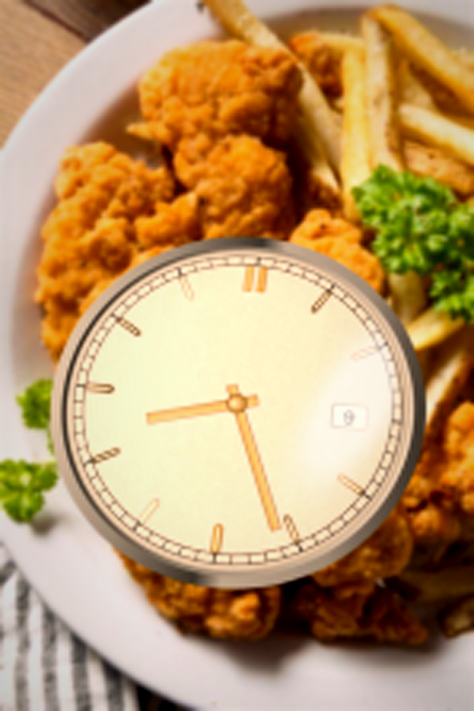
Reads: h=8 m=26
